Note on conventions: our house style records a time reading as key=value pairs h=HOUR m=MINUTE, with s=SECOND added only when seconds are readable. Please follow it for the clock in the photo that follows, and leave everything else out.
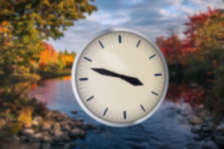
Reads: h=3 m=48
